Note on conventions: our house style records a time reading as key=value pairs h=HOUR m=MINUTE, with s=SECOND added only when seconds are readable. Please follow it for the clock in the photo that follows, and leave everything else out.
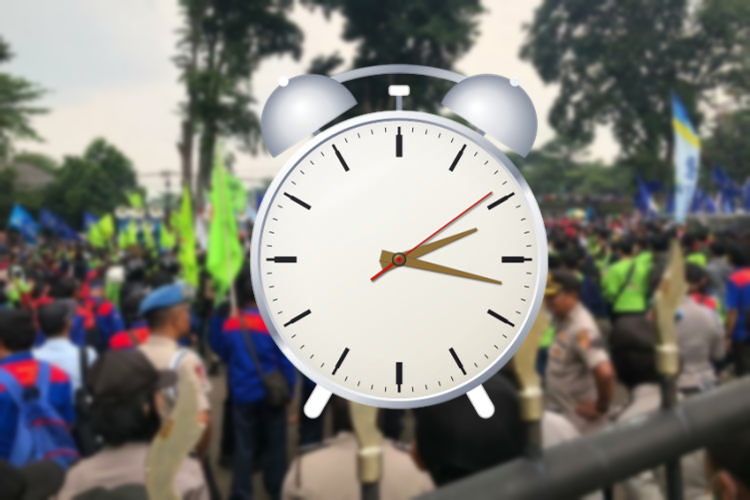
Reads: h=2 m=17 s=9
